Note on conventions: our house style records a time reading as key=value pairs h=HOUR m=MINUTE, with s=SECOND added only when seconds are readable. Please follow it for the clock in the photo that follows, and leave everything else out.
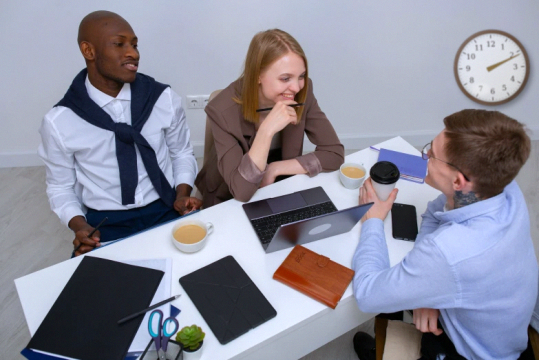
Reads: h=2 m=11
